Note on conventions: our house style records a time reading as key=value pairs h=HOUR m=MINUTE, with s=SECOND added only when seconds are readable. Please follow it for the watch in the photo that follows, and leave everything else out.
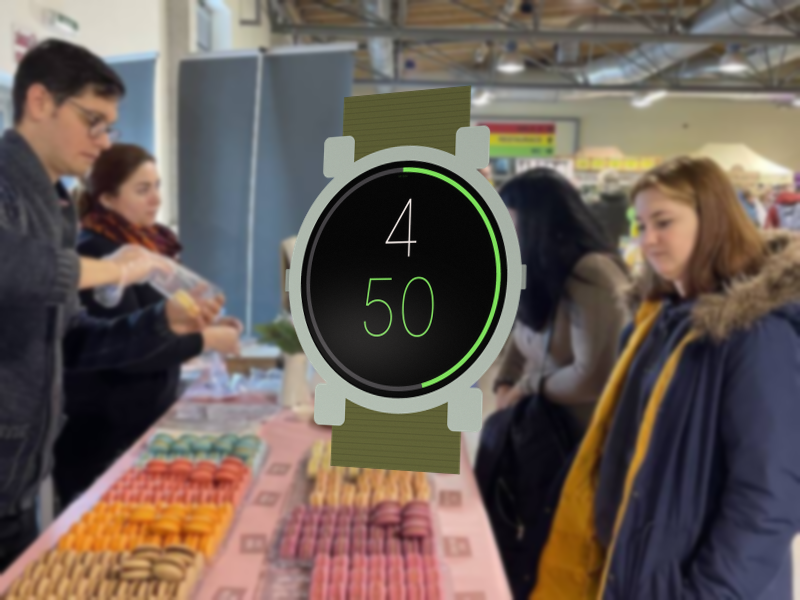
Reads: h=4 m=50
